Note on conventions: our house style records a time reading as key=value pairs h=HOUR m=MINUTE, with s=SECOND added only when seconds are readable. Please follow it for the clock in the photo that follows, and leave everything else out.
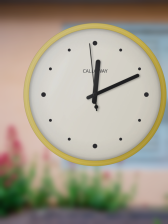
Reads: h=12 m=10 s=59
